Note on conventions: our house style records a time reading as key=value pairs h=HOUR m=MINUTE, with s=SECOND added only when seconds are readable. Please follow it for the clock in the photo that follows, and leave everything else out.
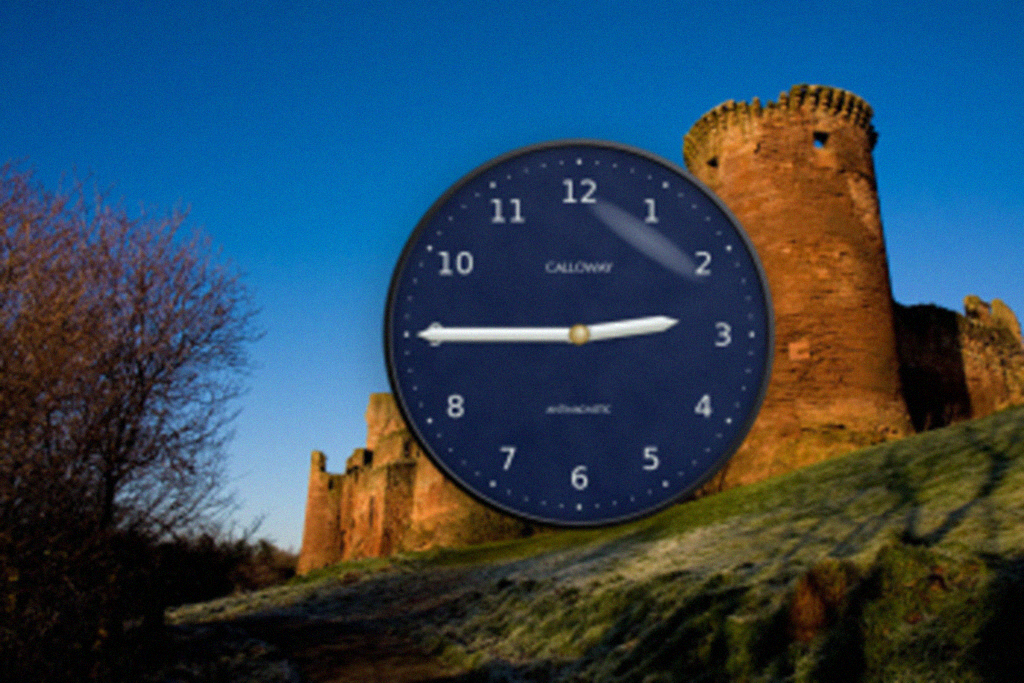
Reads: h=2 m=45
